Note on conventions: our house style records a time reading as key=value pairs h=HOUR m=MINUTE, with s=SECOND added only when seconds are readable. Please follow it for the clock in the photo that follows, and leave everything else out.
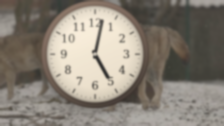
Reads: h=5 m=2
